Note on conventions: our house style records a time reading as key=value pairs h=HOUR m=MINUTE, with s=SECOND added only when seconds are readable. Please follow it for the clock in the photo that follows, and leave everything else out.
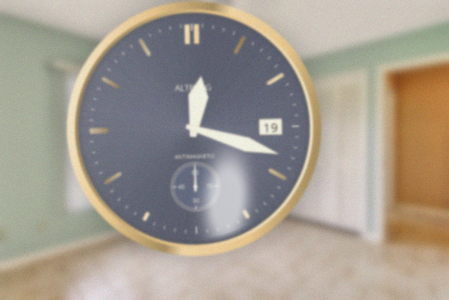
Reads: h=12 m=18
